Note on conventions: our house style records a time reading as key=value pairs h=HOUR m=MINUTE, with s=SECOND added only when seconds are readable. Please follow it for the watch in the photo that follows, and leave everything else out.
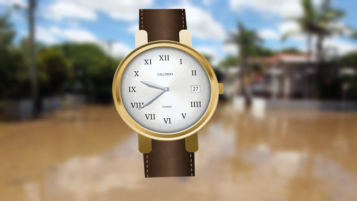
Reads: h=9 m=39
